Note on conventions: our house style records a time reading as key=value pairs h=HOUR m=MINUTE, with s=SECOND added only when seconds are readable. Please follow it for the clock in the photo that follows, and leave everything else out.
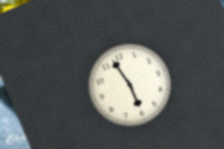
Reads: h=5 m=58
